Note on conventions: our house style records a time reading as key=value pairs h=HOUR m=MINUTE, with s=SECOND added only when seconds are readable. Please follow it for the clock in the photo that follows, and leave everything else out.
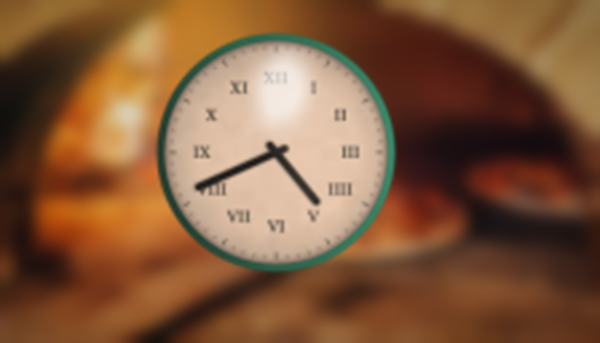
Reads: h=4 m=41
